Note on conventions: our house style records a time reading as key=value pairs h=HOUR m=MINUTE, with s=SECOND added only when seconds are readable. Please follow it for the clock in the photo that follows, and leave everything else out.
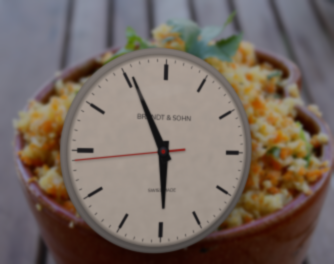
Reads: h=5 m=55 s=44
